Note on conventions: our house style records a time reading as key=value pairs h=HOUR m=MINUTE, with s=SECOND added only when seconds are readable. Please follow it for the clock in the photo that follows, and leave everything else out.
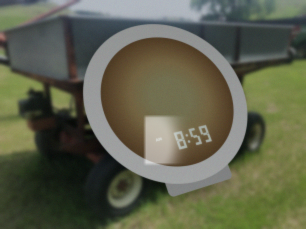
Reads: h=8 m=59
